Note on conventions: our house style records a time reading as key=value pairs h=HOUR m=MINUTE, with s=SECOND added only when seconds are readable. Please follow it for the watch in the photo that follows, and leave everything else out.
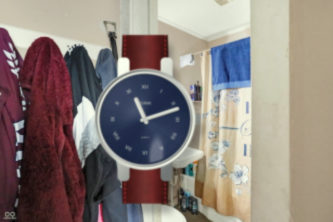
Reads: h=11 m=12
